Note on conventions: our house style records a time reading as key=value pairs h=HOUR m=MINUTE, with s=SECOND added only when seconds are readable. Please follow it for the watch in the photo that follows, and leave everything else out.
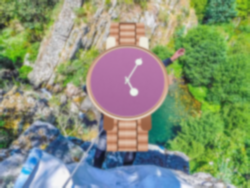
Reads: h=5 m=5
